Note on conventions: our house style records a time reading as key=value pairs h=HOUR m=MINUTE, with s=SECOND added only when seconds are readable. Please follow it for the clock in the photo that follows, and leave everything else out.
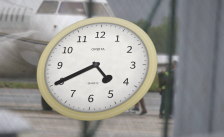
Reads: h=4 m=40
